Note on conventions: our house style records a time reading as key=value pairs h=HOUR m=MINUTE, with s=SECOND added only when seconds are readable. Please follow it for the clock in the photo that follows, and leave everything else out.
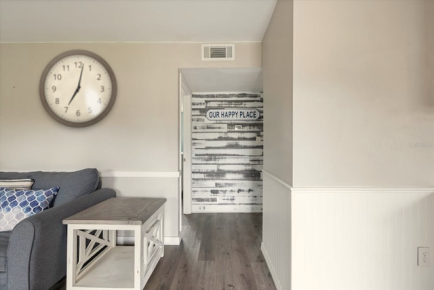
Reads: h=7 m=2
